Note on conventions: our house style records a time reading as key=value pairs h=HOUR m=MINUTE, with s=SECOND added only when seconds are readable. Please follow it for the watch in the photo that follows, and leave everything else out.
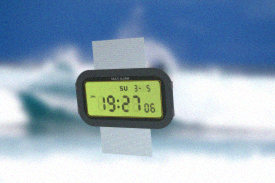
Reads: h=19 m=27 s=6
